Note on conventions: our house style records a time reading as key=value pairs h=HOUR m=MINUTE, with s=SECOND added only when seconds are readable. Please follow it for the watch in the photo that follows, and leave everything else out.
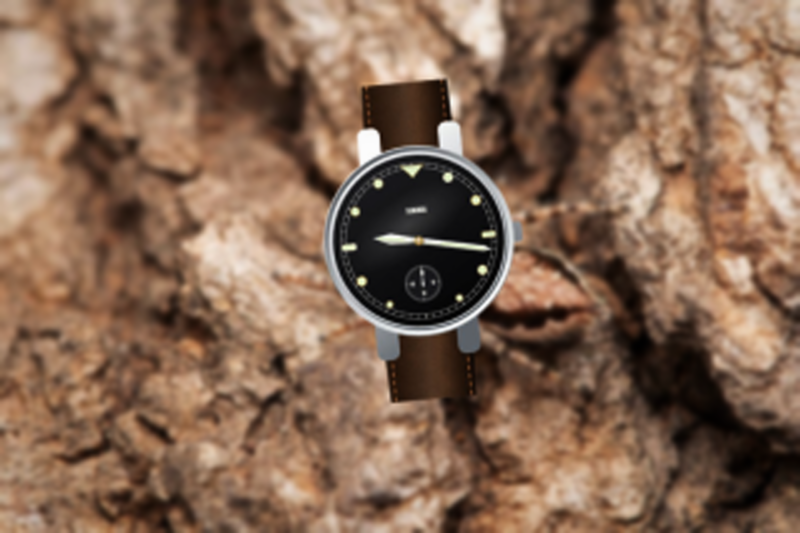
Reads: h=9 m=17
